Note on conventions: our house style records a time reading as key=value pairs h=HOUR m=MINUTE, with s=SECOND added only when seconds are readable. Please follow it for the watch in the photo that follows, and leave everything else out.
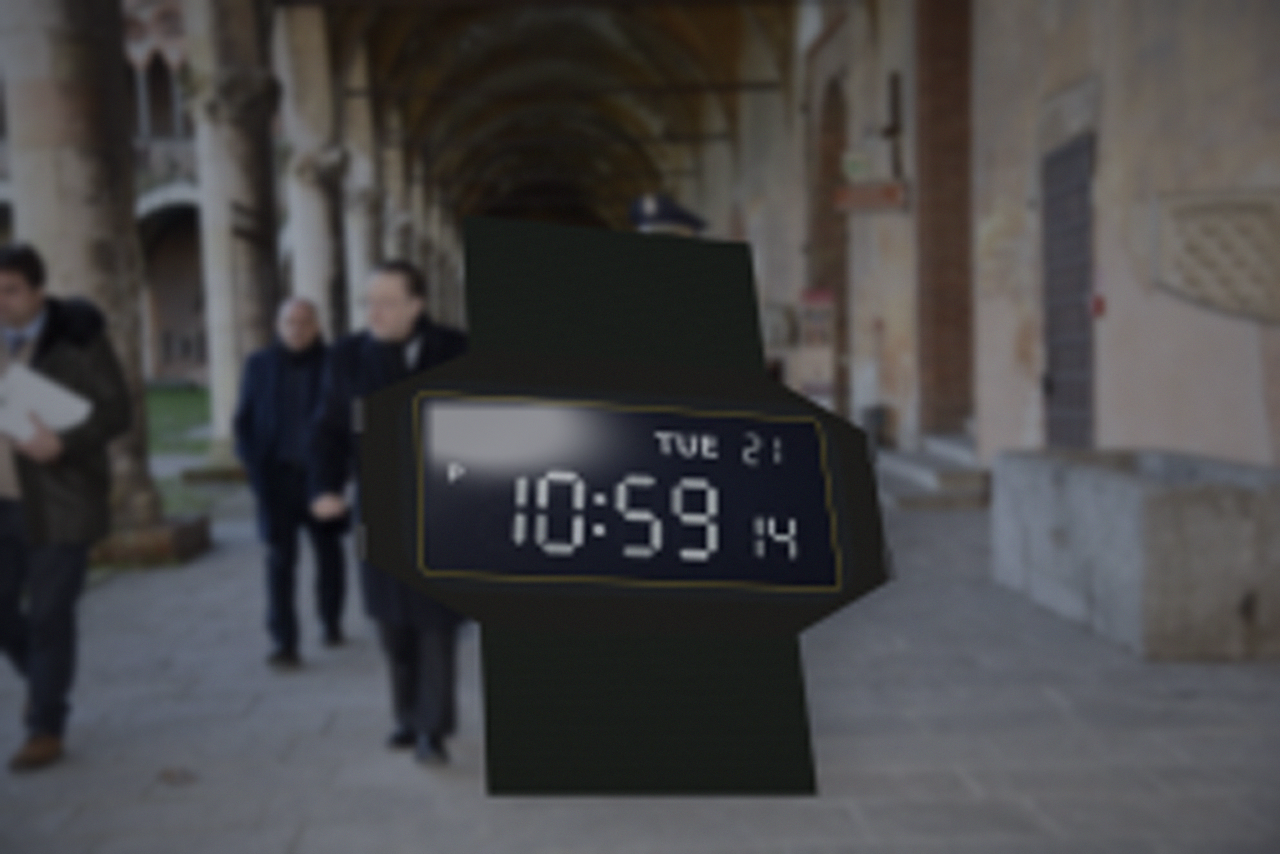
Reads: h=10 m=59 s=14
